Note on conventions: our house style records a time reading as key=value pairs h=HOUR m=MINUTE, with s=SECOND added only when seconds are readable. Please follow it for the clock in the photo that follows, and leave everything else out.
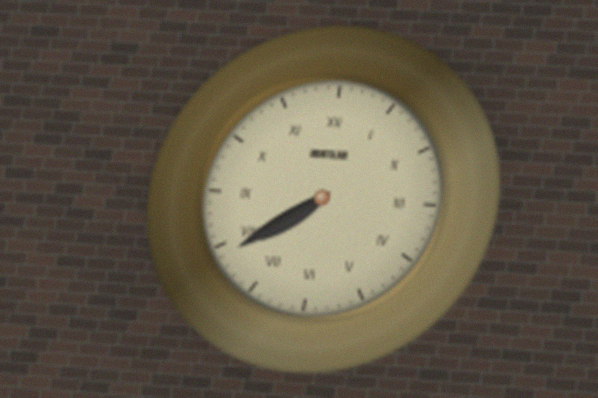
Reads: h=7 m=39
